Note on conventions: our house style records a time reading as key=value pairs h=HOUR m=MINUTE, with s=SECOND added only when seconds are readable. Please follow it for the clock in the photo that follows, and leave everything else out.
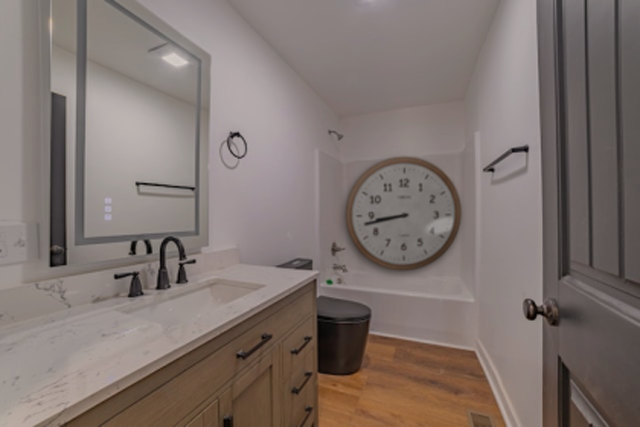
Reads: h=8 m=43
